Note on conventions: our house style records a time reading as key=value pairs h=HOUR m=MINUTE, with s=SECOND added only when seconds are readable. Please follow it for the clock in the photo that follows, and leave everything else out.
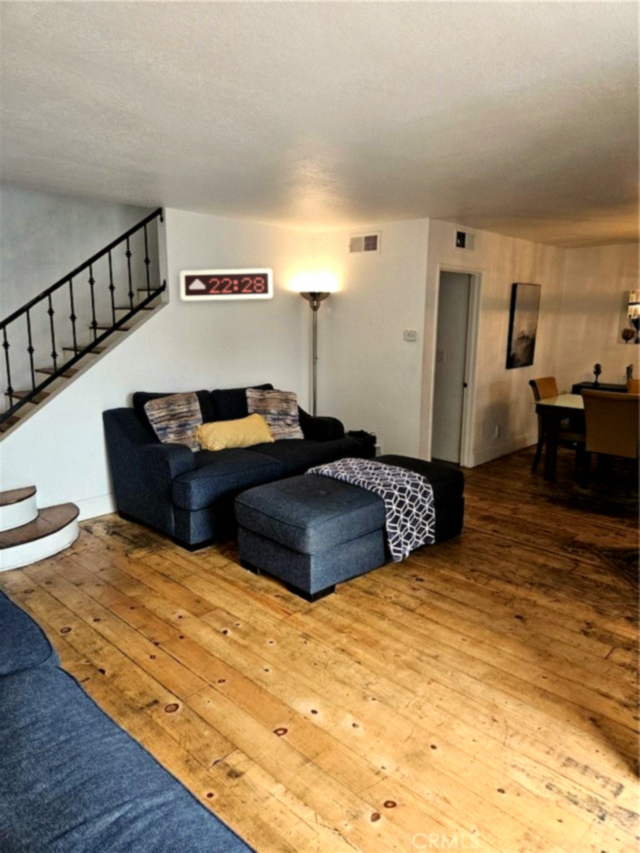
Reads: h=22 m=28
